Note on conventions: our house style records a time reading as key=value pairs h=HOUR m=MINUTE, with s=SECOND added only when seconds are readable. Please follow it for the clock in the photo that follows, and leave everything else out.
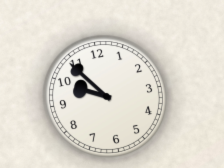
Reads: h=9 m=54
